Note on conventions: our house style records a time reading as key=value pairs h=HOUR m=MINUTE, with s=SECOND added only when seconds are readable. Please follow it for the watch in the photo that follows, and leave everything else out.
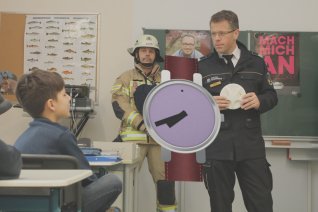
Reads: h=7 m=41
